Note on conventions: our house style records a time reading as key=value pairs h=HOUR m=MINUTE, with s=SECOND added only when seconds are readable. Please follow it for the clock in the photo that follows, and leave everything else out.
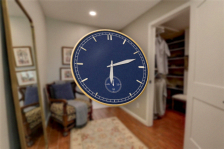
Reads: h=6 m=12
